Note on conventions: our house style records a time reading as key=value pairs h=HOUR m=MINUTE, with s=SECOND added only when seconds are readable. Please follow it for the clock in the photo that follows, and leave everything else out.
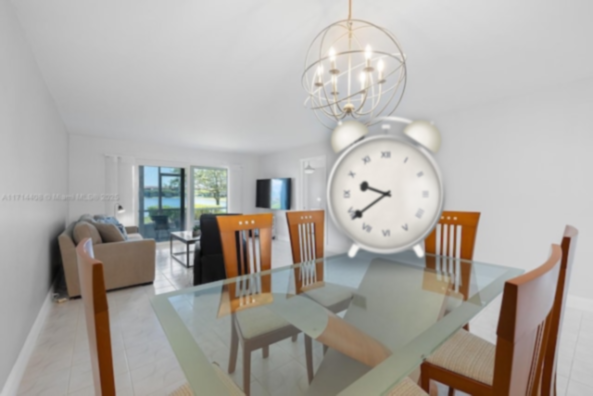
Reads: h=9 m=39
